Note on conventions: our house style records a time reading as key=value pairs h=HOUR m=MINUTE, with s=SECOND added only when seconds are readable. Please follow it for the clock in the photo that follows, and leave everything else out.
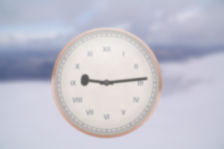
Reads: h=9 m=14
